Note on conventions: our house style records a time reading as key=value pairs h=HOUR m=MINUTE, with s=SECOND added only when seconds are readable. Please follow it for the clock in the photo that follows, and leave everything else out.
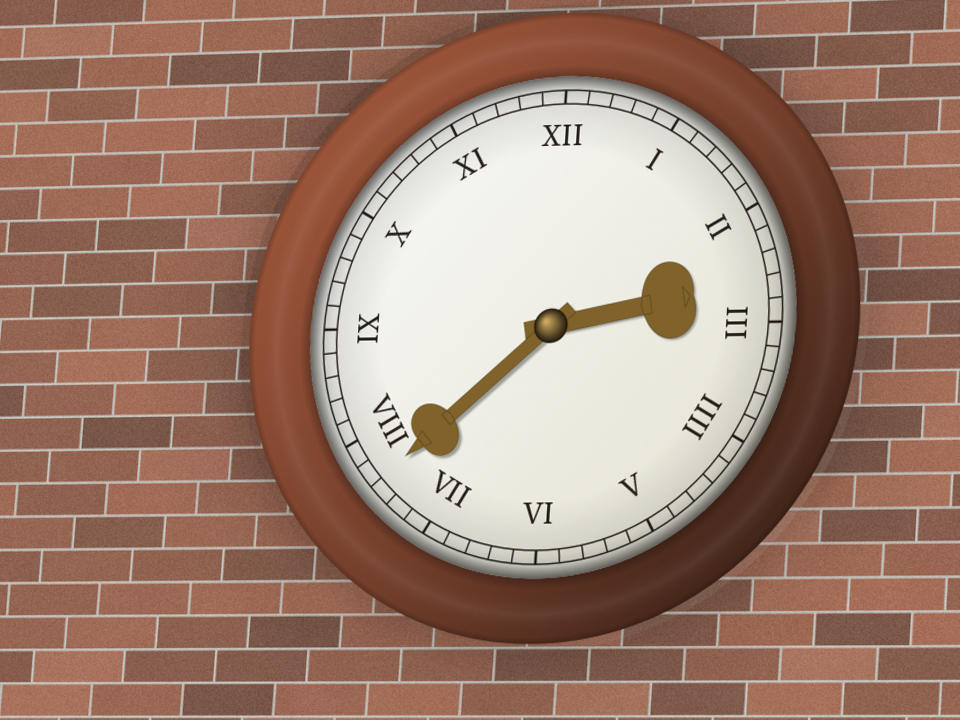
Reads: h=2 m=38
